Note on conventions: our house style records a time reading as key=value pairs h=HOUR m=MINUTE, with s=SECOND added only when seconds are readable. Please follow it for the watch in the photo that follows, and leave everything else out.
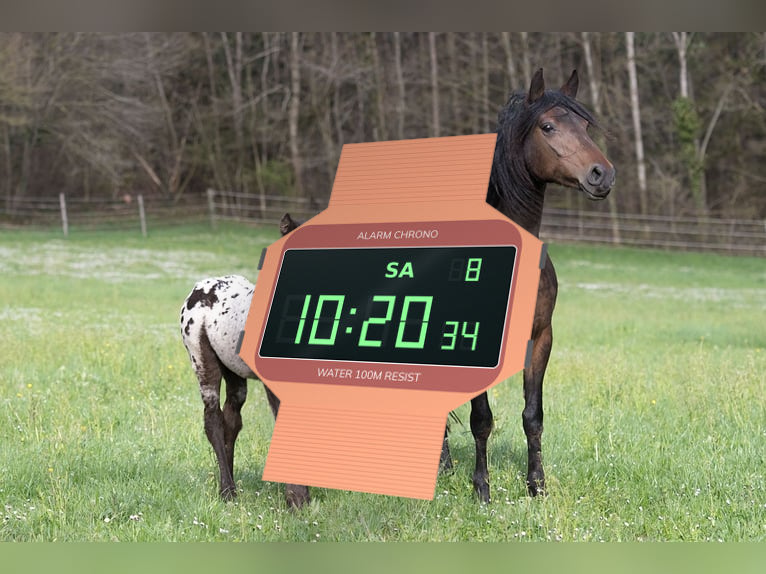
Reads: h=10 m=20 s=34
